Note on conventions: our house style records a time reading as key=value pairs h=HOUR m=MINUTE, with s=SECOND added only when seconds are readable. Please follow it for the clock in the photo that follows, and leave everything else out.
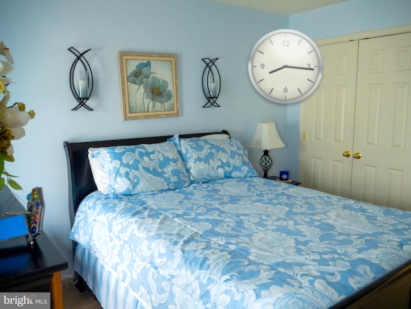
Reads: h=8 m=16
